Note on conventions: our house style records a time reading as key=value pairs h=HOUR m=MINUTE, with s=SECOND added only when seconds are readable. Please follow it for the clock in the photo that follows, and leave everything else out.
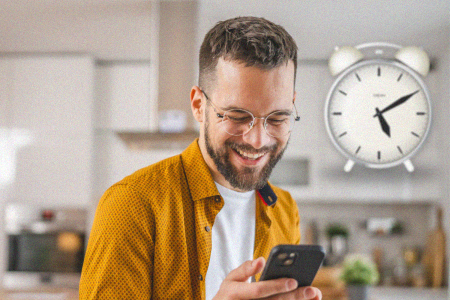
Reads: h=5 m=10
